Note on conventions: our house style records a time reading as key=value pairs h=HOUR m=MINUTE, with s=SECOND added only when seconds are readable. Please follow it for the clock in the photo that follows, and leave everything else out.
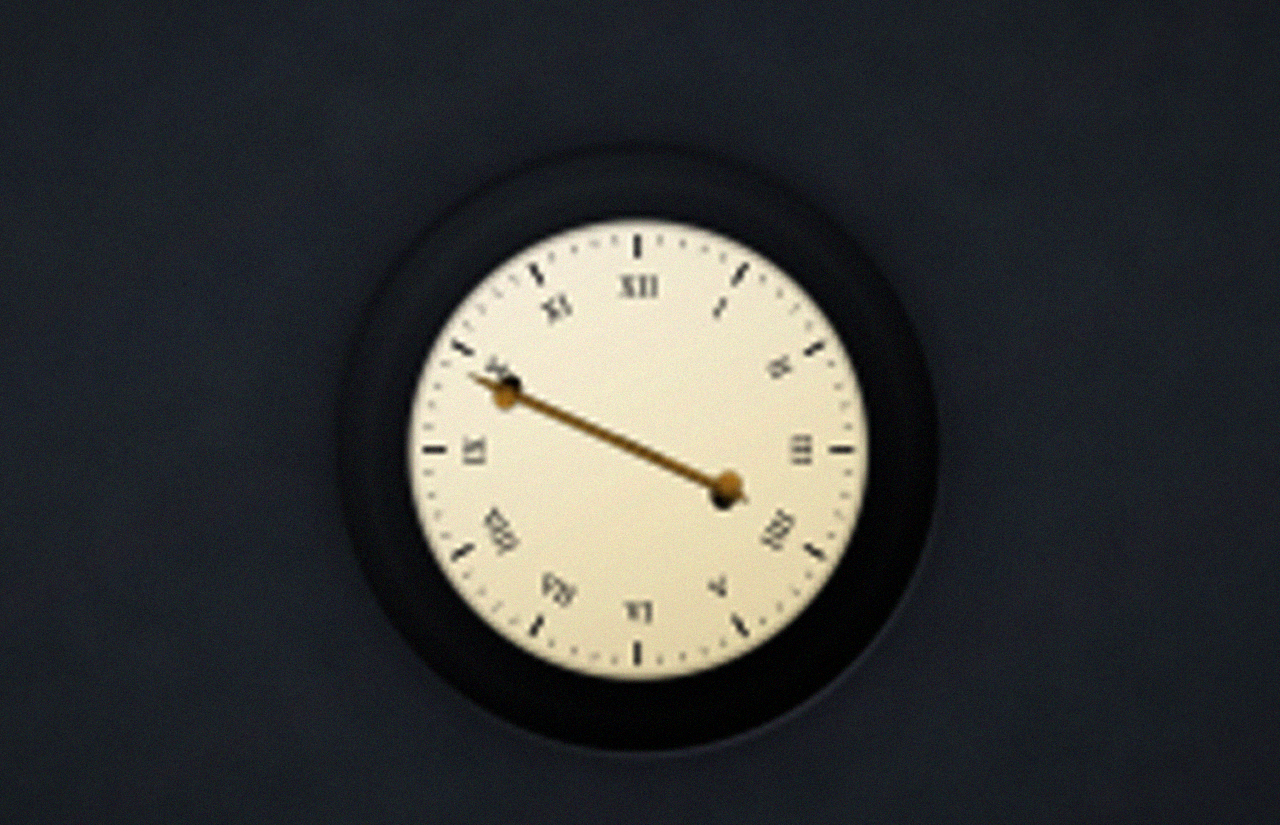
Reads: h=3 m=49
